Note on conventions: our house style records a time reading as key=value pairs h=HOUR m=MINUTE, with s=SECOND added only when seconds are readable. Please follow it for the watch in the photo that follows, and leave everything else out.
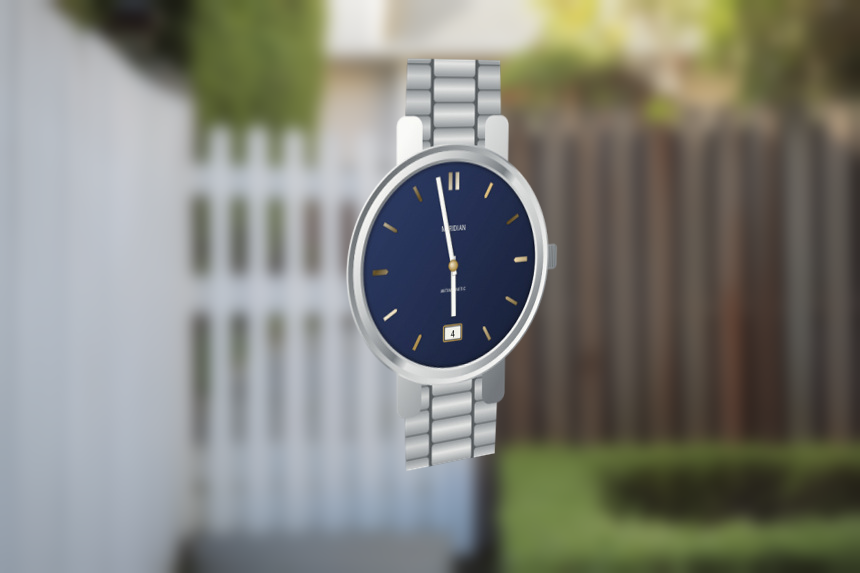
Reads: h=5 m=58
